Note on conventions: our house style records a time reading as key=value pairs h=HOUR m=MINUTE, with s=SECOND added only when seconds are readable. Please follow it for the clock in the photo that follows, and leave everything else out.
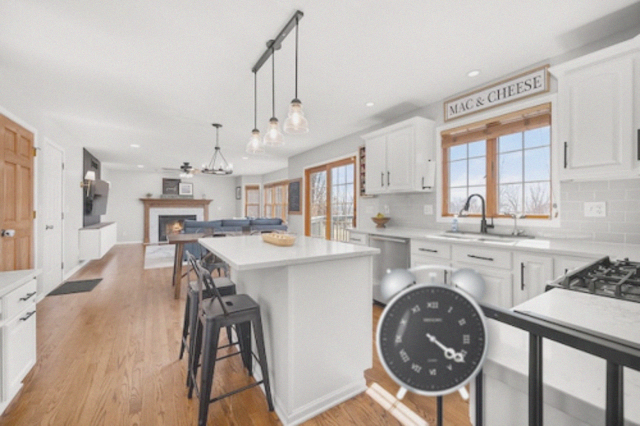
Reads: h=4 m=21
